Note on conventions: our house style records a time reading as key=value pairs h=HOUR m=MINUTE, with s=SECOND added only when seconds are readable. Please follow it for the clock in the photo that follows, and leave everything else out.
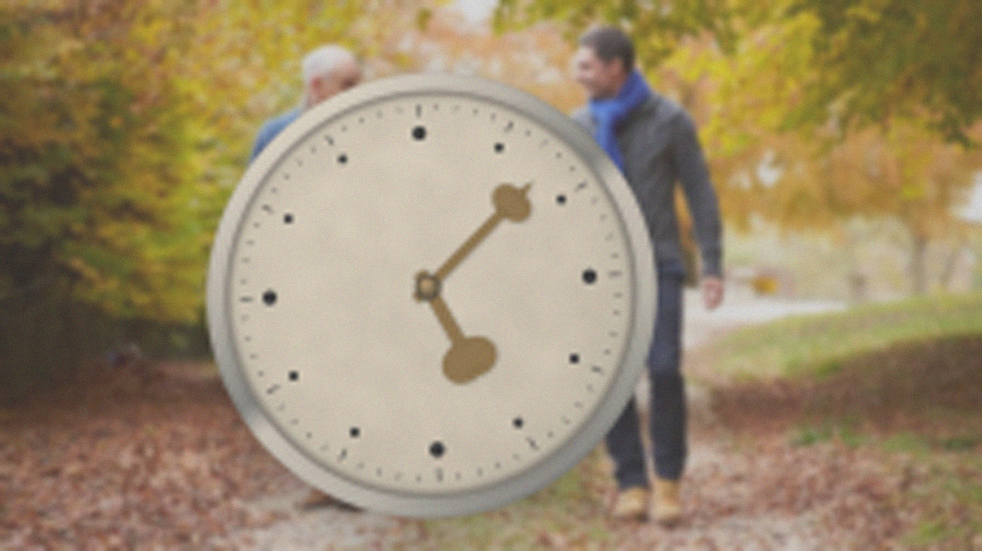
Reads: h=5 m=8
